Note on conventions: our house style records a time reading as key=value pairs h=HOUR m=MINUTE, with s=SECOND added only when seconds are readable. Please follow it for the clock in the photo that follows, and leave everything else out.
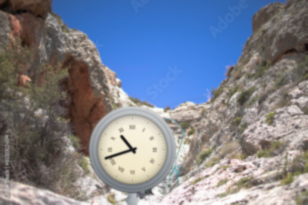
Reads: h=10 m=42
